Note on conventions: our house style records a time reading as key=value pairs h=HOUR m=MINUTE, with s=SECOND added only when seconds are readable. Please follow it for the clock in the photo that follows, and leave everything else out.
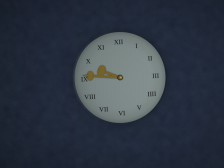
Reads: h=9 m=46
